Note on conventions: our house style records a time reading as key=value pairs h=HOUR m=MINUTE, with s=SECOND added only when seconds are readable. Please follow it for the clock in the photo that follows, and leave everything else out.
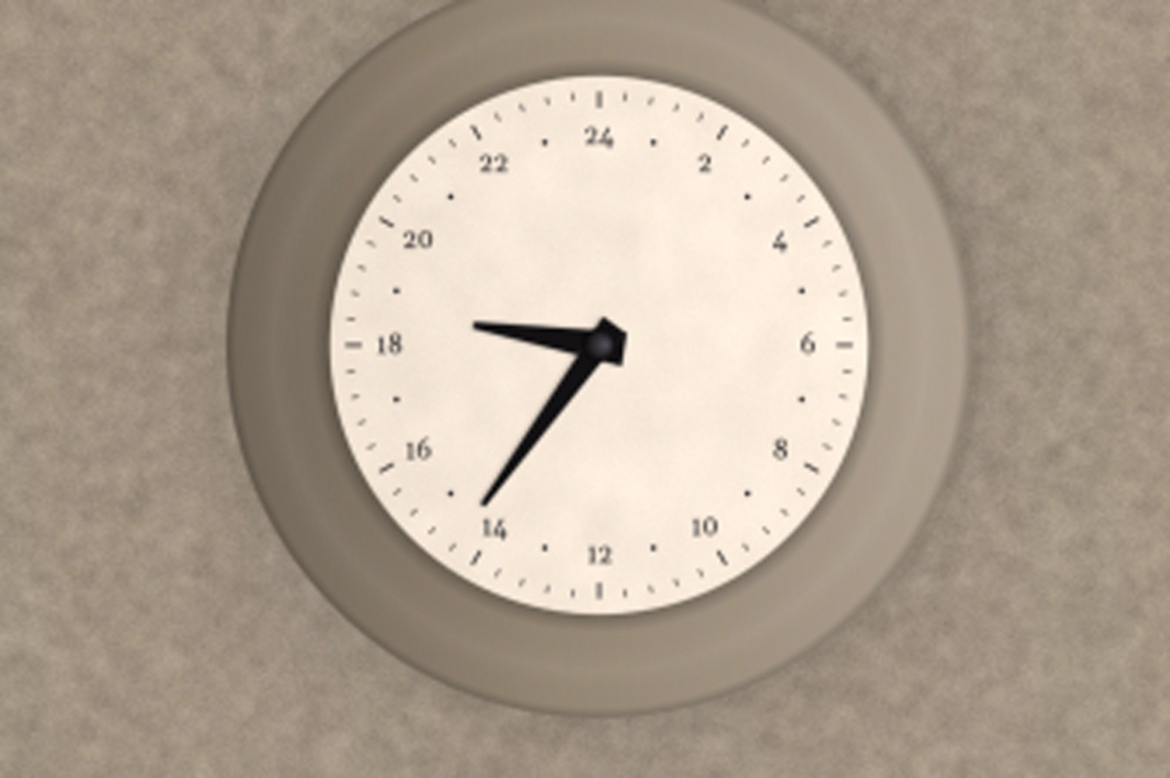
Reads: h=18 m=36
